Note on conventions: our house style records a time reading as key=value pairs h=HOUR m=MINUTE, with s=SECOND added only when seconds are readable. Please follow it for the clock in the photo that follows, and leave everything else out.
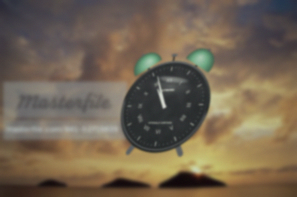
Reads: h=10 m=56
